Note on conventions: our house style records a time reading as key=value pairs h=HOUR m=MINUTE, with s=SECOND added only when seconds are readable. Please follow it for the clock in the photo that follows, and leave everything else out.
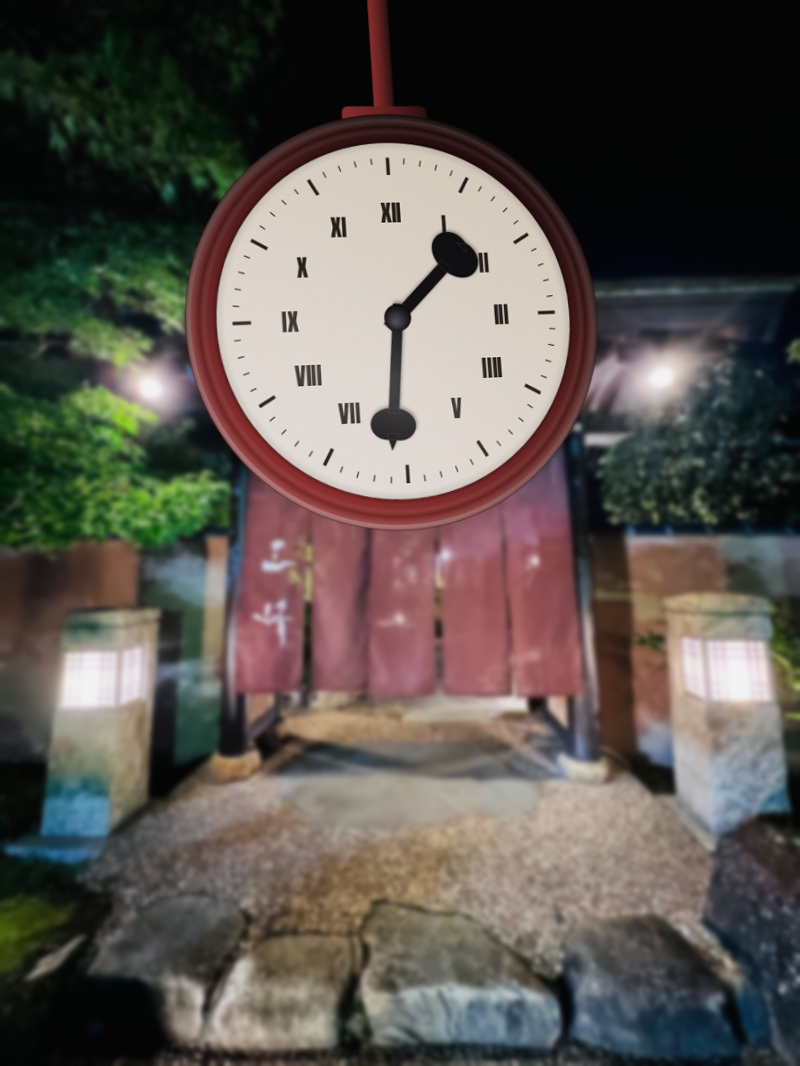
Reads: h=1 m=31
